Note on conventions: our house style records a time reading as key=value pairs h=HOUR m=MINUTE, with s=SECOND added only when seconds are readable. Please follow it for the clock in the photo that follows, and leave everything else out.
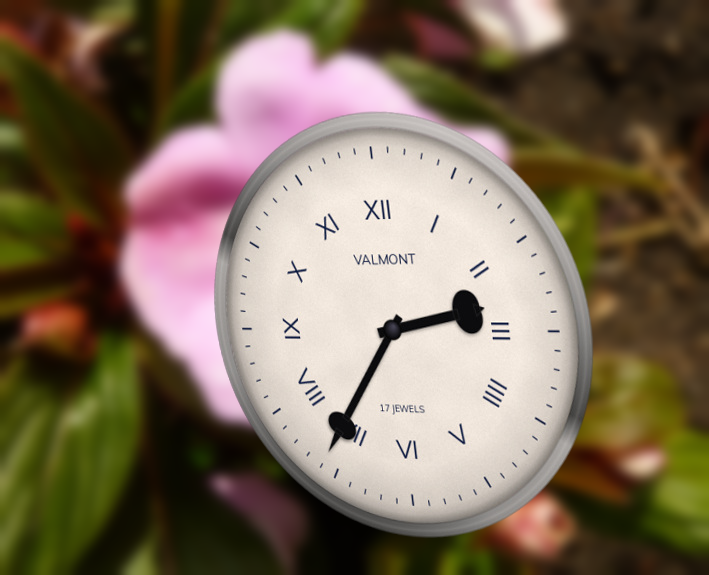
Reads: h=2 m=36
